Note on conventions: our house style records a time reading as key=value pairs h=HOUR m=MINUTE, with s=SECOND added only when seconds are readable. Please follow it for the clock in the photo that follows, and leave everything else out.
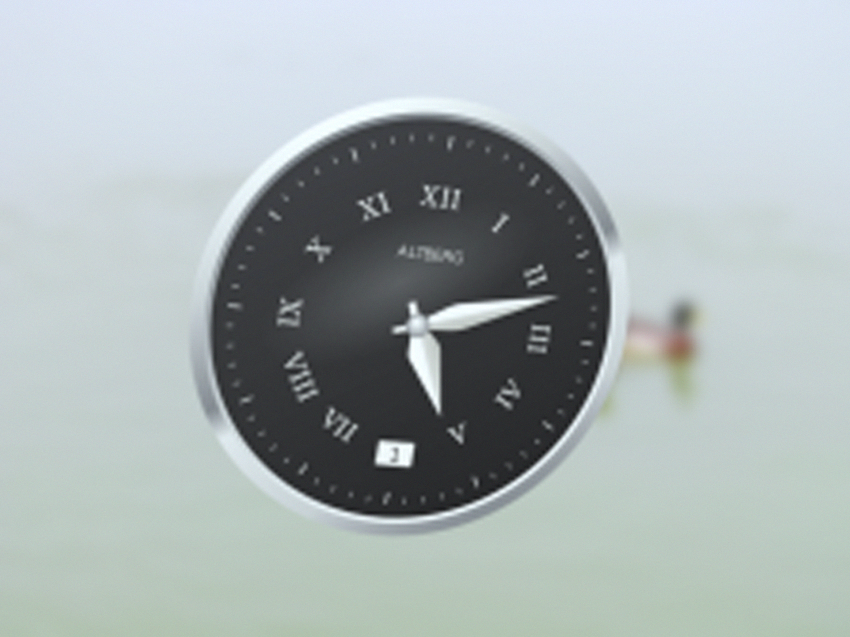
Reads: h=5 m=12
